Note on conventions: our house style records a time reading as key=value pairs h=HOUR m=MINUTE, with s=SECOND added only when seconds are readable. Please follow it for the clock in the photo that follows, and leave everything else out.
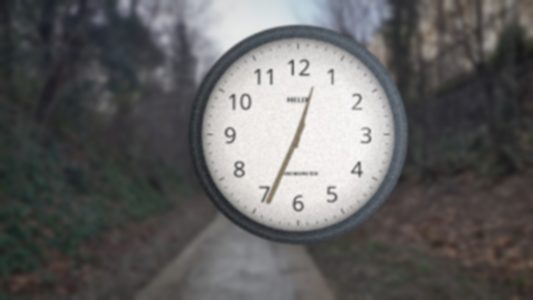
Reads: h=12 m=34
